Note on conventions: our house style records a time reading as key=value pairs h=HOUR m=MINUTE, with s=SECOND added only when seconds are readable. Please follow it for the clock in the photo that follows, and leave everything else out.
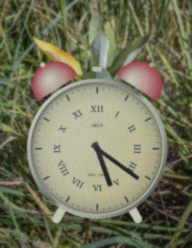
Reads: h=5 m=21
